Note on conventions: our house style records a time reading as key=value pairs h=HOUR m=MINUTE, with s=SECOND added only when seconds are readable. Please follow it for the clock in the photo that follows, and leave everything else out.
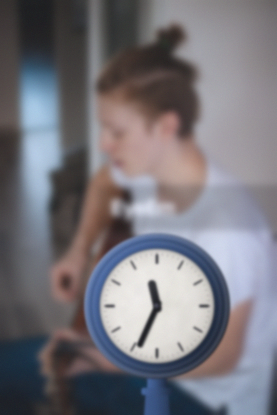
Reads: h=11 m=34
